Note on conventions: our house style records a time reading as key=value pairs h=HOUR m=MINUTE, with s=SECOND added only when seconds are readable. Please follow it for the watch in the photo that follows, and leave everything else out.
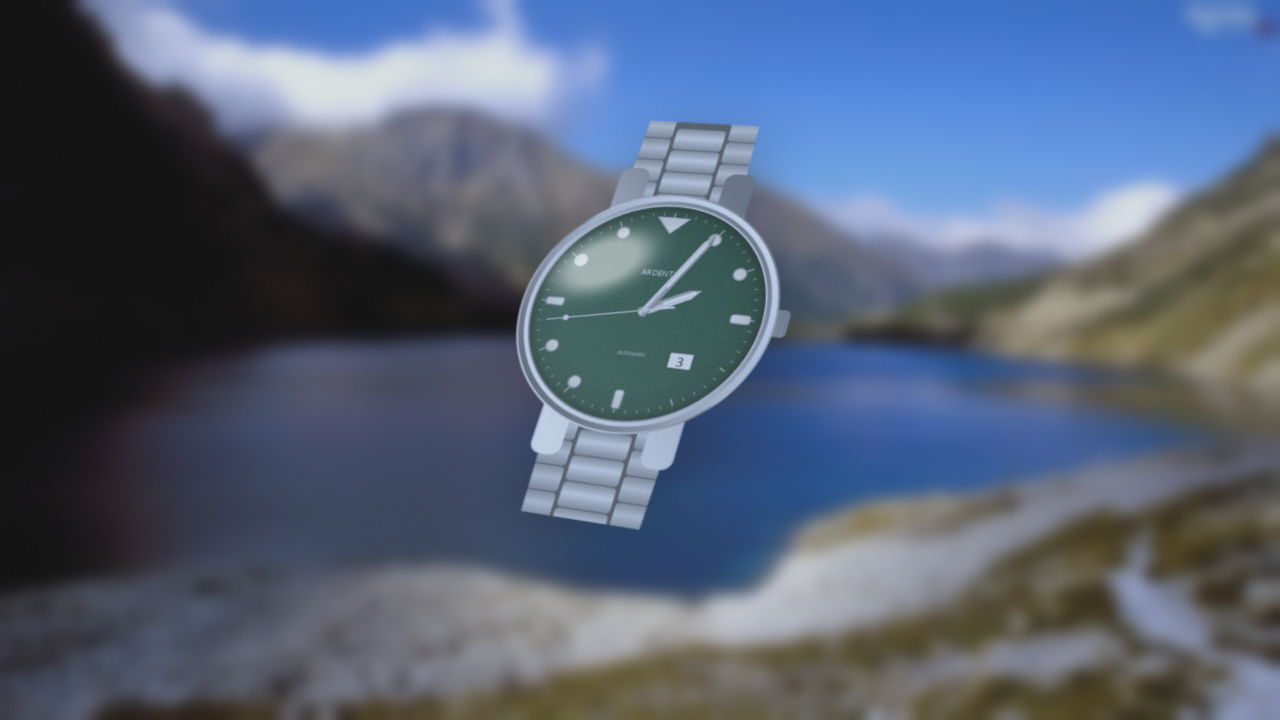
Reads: h=2 m=4 s=43
